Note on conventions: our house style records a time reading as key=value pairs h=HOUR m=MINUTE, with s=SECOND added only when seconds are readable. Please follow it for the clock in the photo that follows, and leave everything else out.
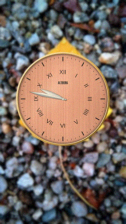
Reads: h=9 m=47
